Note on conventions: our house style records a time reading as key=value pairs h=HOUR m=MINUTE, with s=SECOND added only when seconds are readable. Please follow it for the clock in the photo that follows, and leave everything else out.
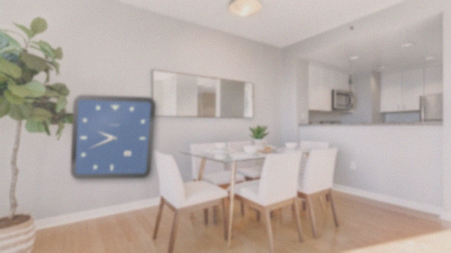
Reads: h=9 m=41
